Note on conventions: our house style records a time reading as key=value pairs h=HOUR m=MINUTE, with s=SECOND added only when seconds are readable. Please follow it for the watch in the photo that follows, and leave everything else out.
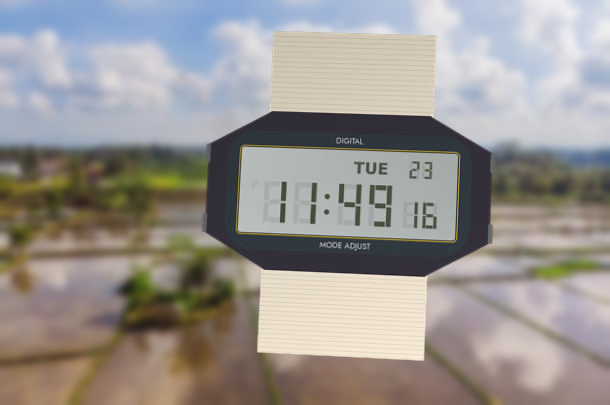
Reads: h=11 m=49 s=16
